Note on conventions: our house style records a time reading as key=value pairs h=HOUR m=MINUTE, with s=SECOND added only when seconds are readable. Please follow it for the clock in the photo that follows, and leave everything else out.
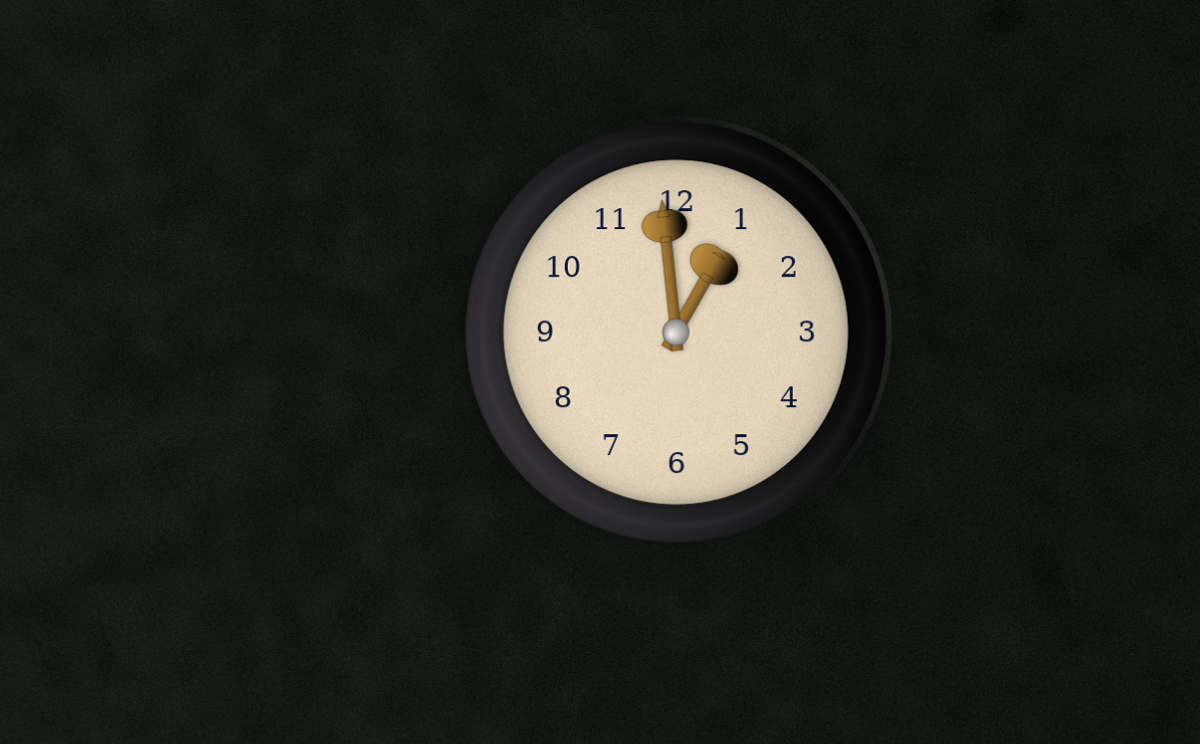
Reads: h=12 m=59
